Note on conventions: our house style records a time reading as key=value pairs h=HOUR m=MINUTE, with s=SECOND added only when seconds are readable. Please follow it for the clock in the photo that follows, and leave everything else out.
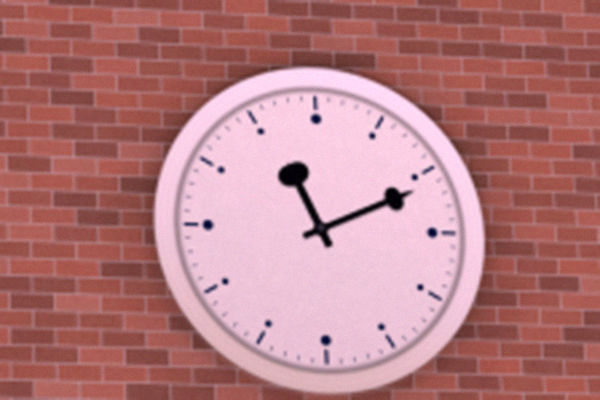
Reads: h=11 m=11
